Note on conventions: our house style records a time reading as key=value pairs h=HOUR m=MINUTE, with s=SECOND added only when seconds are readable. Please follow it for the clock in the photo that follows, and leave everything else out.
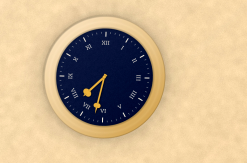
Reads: h=7 m=32
